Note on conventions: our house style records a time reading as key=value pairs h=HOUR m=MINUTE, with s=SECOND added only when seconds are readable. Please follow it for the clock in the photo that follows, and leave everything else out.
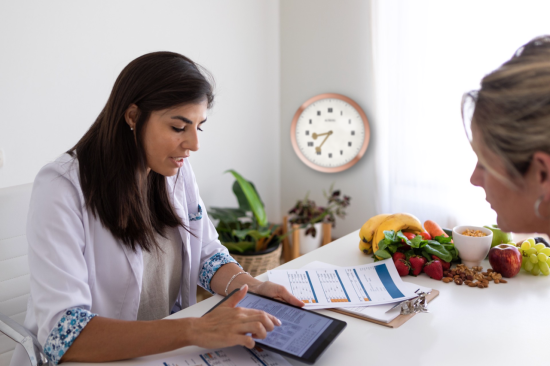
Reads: h=8 m=36
